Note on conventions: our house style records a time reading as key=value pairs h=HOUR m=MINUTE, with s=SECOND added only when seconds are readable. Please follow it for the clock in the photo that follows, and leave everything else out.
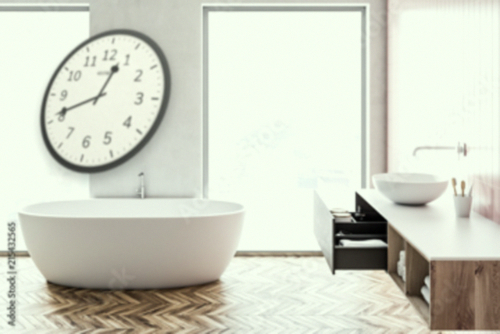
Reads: h=12 m=41
